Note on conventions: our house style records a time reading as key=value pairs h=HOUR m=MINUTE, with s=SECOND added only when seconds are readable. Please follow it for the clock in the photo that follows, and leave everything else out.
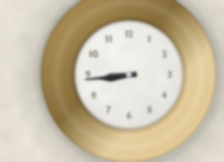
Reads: h=8 m=44
